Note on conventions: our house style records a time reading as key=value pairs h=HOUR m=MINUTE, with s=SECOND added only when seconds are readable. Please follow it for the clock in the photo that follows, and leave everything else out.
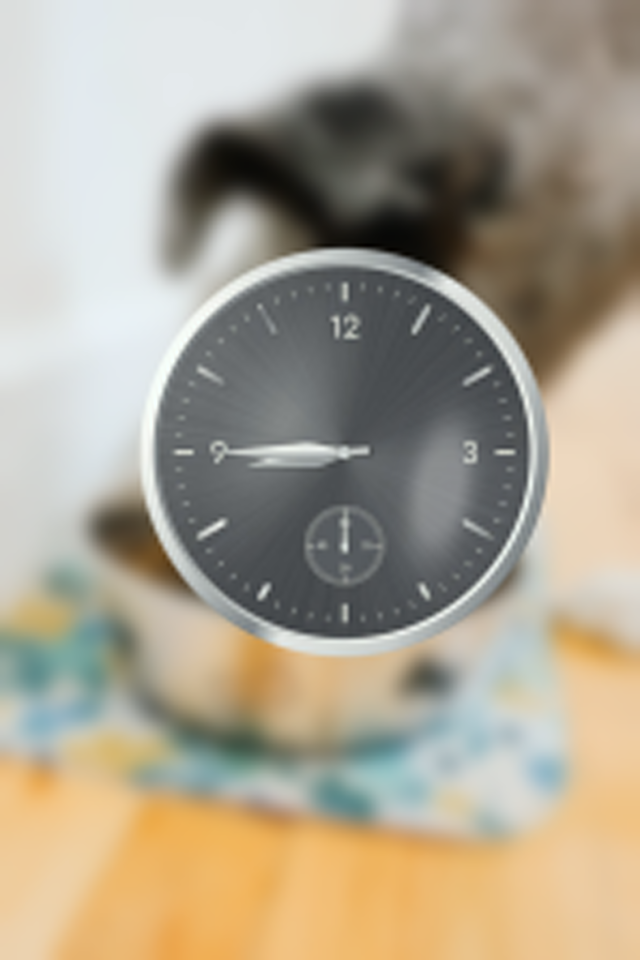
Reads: h=8 m=45
